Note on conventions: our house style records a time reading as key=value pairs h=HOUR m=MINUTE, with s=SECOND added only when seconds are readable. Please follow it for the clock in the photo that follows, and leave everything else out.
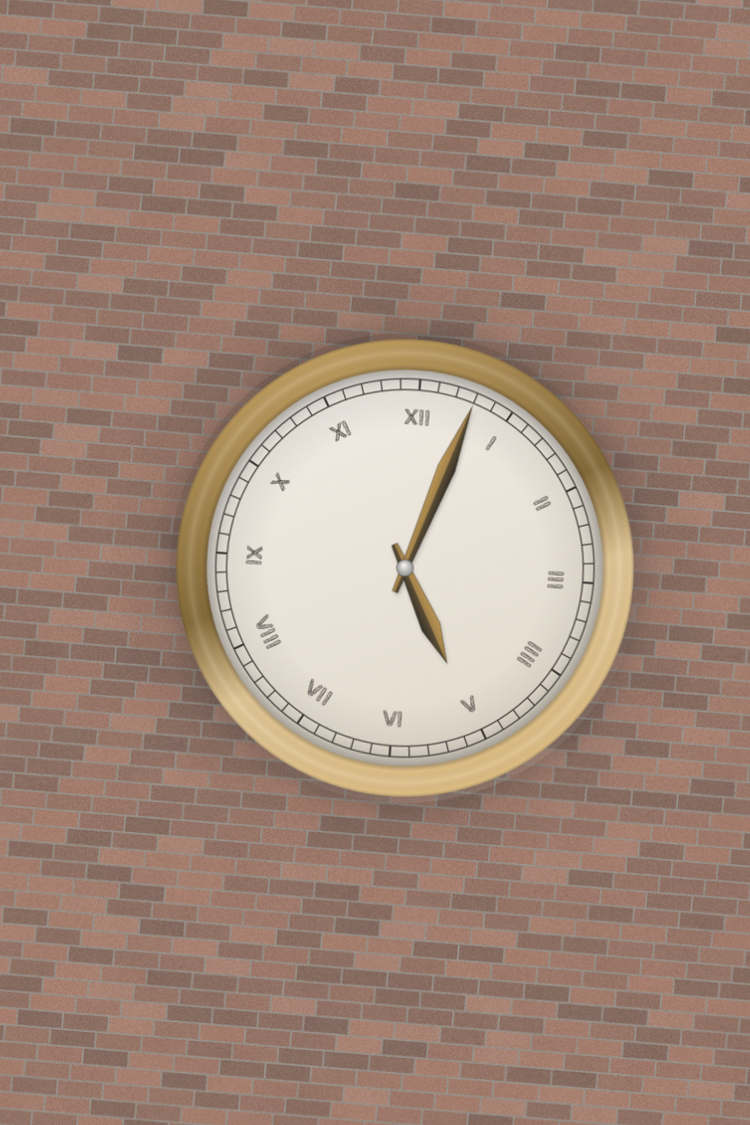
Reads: h=5 m=3
